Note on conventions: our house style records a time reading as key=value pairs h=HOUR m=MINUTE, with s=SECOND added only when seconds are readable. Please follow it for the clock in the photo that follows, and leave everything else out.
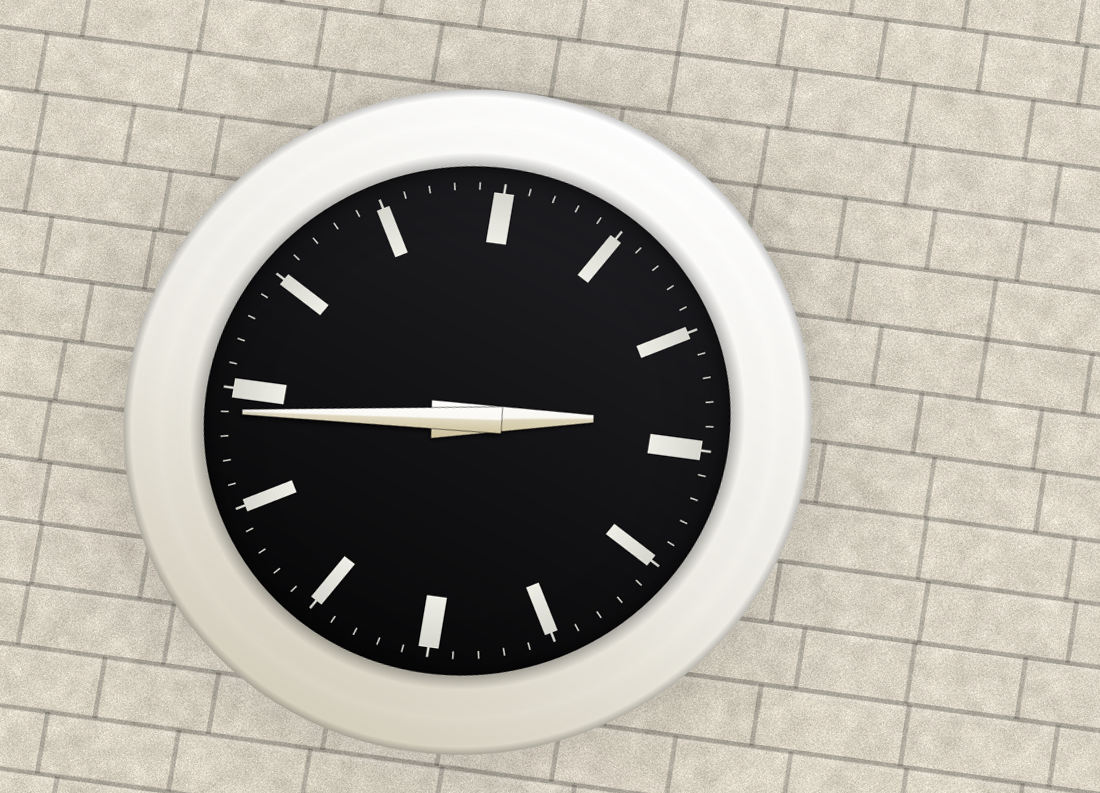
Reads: h=2 m=44
